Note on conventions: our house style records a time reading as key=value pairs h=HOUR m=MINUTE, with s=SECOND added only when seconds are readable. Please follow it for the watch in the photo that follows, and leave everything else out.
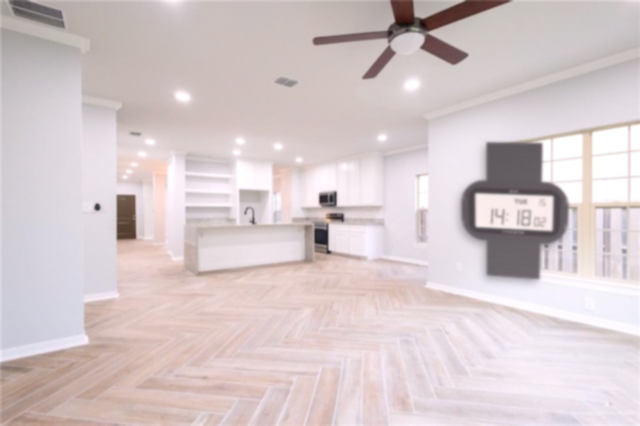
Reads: h=14 m=18
